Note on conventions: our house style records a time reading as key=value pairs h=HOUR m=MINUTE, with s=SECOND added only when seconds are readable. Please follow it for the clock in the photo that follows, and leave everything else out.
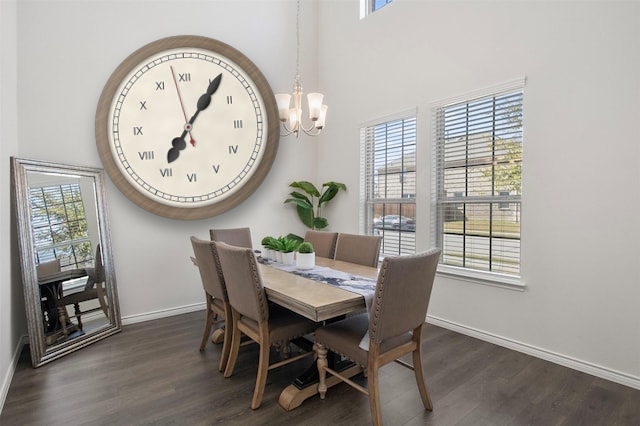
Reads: h=7 m=5 s=58
